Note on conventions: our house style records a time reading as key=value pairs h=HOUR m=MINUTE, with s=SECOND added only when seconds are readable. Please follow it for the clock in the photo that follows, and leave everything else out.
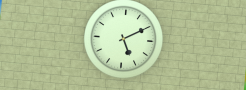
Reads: h=5 m=10
